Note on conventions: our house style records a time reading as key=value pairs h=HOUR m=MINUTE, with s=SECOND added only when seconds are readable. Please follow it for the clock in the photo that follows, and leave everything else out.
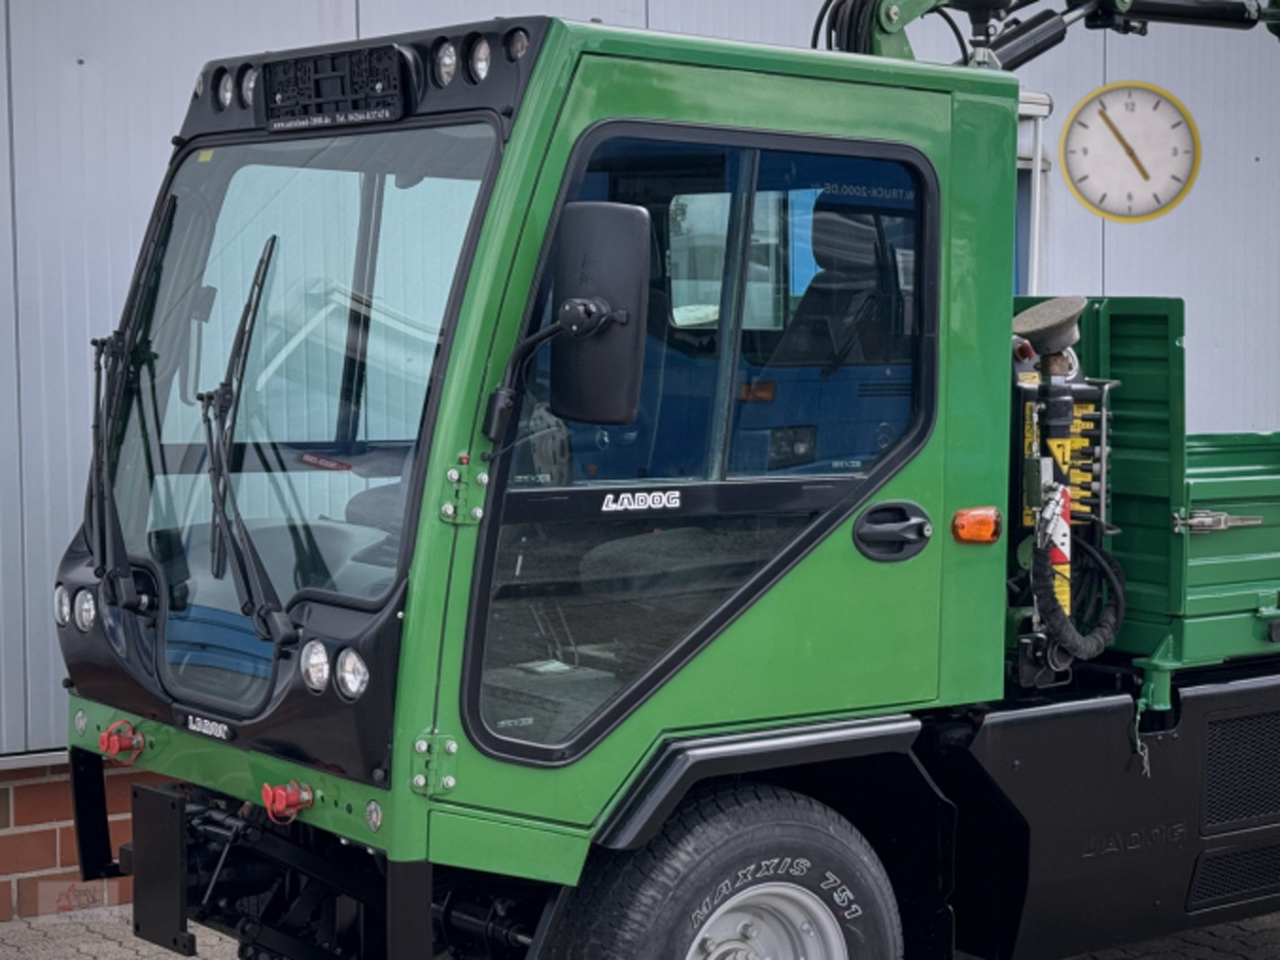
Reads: h=4 m=54
